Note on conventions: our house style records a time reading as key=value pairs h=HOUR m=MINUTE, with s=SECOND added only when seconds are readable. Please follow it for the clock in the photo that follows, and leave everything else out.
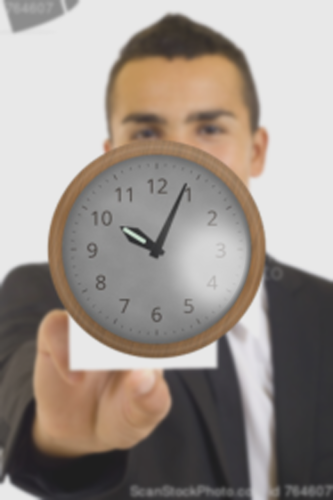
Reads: h=10 m=4
